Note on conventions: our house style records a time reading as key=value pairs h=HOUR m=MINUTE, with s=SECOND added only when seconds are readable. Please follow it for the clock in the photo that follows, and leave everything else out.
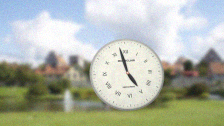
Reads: h=4 m=58
